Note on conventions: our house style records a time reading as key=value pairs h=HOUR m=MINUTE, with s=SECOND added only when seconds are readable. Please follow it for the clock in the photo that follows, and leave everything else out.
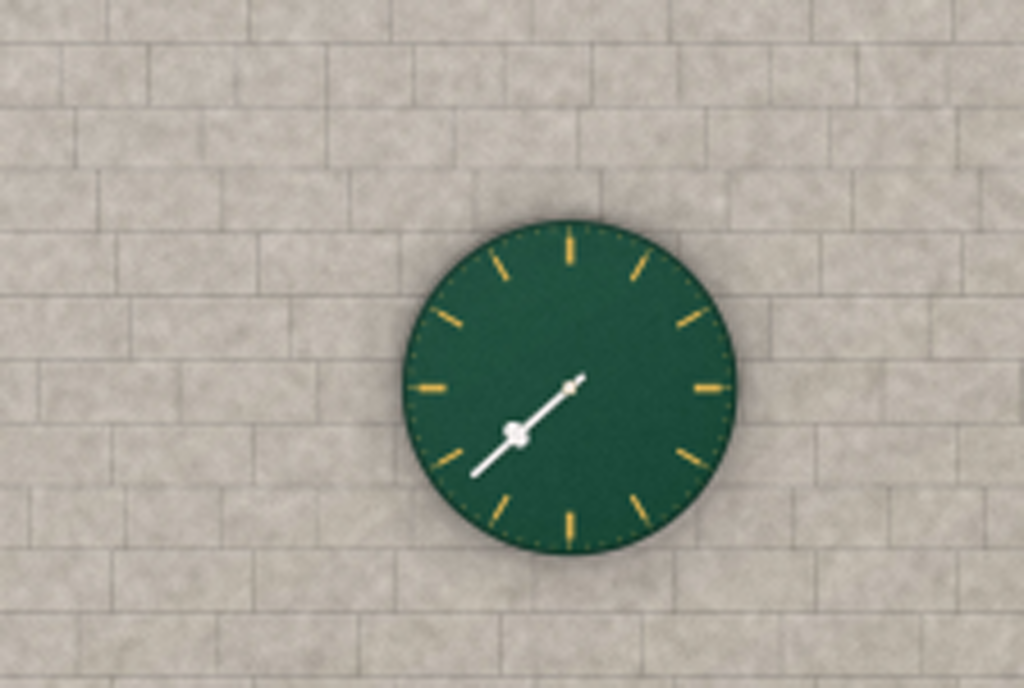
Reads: h=7 m=38
